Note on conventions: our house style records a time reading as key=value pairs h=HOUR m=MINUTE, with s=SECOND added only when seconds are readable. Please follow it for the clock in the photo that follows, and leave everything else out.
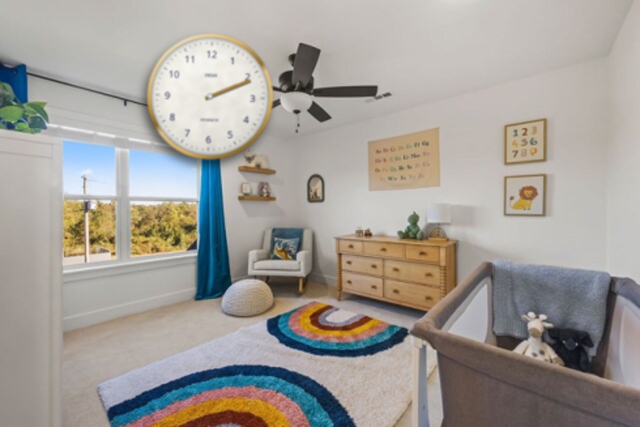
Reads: h=2 m=11
